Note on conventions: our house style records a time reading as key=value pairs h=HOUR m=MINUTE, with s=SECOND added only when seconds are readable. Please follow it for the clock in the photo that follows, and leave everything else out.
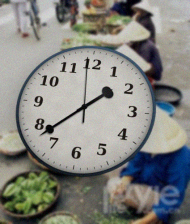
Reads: h=1 m=37 s=59
